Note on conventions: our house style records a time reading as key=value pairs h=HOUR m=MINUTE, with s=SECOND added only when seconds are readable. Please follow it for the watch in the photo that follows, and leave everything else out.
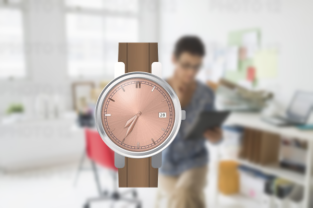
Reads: h=7 m=35
